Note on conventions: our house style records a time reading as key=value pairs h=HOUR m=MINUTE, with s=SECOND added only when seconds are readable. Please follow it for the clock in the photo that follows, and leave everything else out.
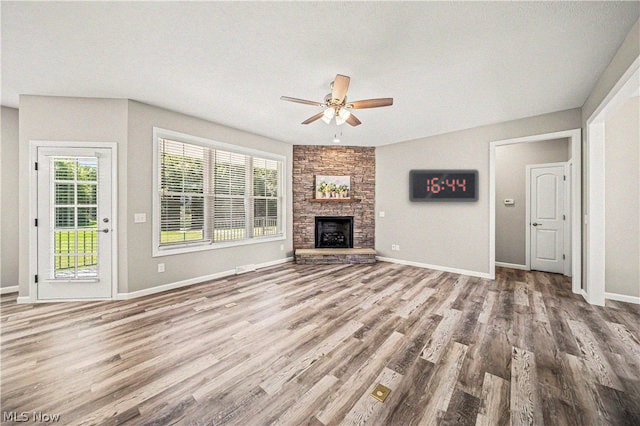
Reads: h=16 m=44
